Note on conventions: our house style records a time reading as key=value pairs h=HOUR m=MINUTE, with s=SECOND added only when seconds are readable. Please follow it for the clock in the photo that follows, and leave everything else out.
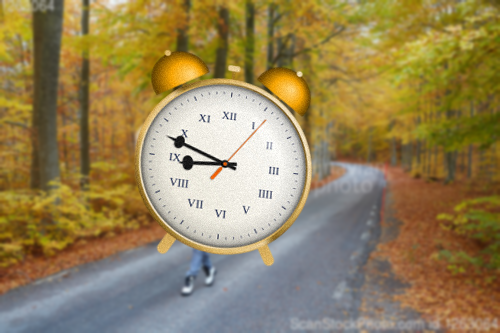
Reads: h=8 m=48 s=6
